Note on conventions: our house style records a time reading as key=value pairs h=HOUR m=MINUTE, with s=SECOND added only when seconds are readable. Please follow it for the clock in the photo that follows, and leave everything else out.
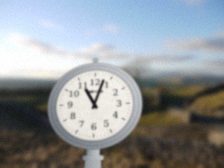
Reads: h=11 m=3
